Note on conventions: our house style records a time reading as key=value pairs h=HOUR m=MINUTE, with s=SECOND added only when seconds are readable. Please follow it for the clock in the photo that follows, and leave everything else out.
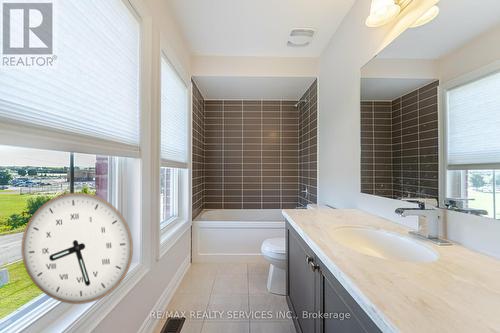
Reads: h=8 m=28
